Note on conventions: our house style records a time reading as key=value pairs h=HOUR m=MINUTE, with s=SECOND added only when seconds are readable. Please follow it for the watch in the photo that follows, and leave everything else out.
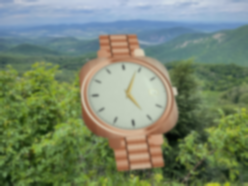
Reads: h=5 m=4
